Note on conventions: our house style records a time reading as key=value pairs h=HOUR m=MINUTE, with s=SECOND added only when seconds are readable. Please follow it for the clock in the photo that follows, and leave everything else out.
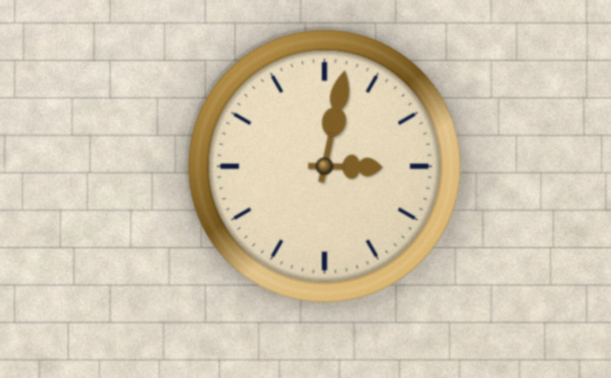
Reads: h=3 m=2
